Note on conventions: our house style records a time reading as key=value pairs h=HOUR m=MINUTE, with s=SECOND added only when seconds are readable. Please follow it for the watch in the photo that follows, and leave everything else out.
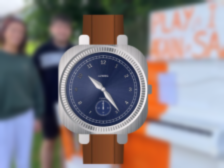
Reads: h=10 m=24
